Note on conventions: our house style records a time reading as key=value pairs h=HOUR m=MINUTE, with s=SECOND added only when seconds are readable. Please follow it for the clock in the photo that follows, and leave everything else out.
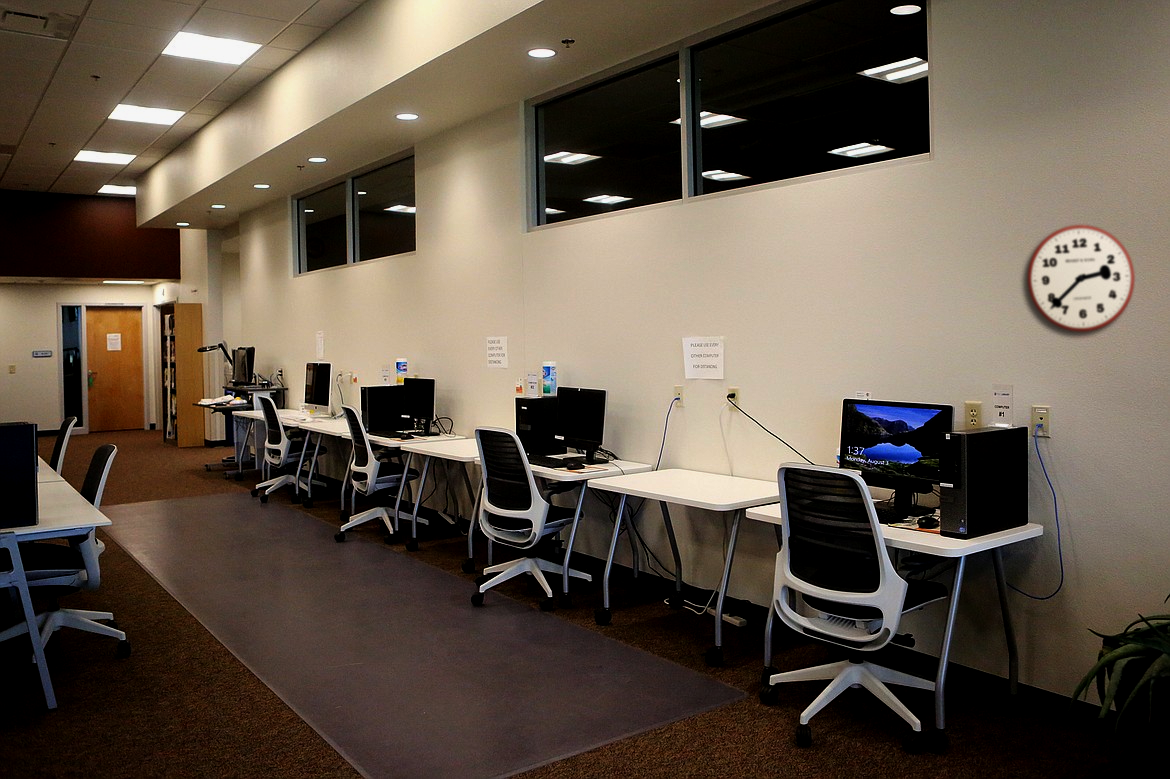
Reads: h=2 m=38
